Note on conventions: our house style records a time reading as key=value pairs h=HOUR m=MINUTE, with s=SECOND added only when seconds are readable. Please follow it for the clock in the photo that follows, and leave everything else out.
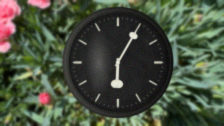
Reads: h=6 m=5
